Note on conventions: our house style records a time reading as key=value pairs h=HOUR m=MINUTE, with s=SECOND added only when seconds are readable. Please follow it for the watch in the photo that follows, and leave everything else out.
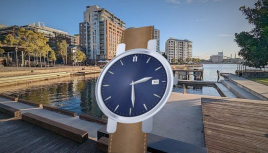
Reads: h=2 m=29
